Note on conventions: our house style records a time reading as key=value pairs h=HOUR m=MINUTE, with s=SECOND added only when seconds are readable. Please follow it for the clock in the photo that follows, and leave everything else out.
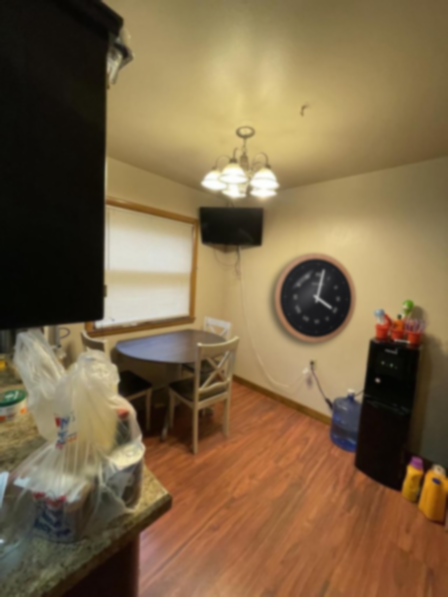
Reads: h=4 m=2
